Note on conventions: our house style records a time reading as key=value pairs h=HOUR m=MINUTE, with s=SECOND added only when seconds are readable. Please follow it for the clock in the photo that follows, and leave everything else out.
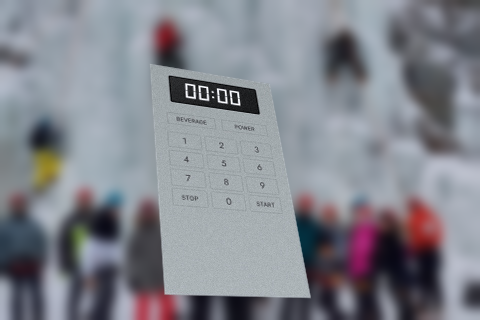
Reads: h=0 m=0
